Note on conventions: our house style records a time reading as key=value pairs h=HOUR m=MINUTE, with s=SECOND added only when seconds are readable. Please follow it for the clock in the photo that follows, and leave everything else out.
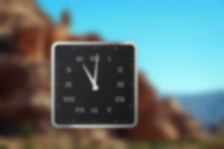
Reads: h=11 m=1
